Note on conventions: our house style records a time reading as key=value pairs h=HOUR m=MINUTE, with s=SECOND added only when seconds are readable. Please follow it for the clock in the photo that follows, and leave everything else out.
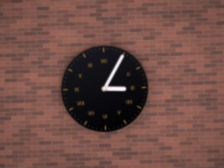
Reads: h=3 m=5
